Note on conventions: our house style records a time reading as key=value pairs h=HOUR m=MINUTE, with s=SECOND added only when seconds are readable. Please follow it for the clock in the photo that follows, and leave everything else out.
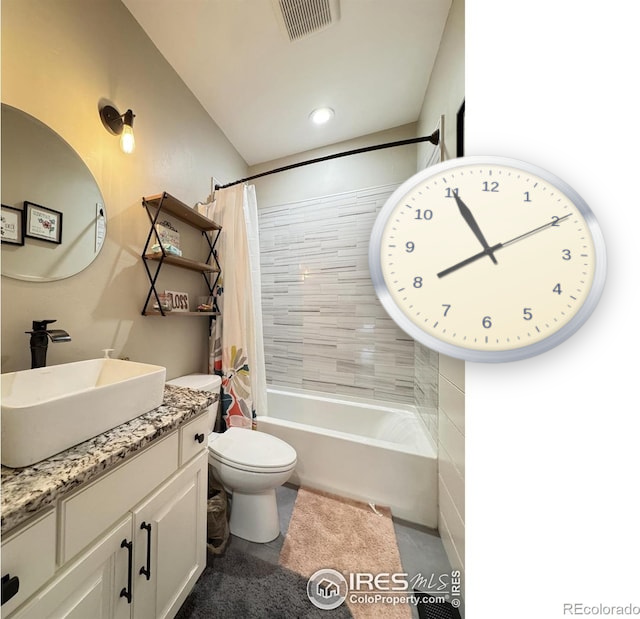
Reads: h=7 m=55 s=10
